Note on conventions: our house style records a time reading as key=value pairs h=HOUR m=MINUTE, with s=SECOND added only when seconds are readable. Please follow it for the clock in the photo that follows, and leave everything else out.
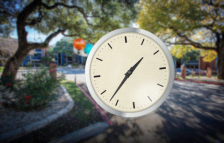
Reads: h=1 m=37
